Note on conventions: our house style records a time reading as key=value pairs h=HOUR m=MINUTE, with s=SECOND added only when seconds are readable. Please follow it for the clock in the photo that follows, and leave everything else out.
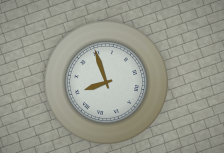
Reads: h=9 m=0
